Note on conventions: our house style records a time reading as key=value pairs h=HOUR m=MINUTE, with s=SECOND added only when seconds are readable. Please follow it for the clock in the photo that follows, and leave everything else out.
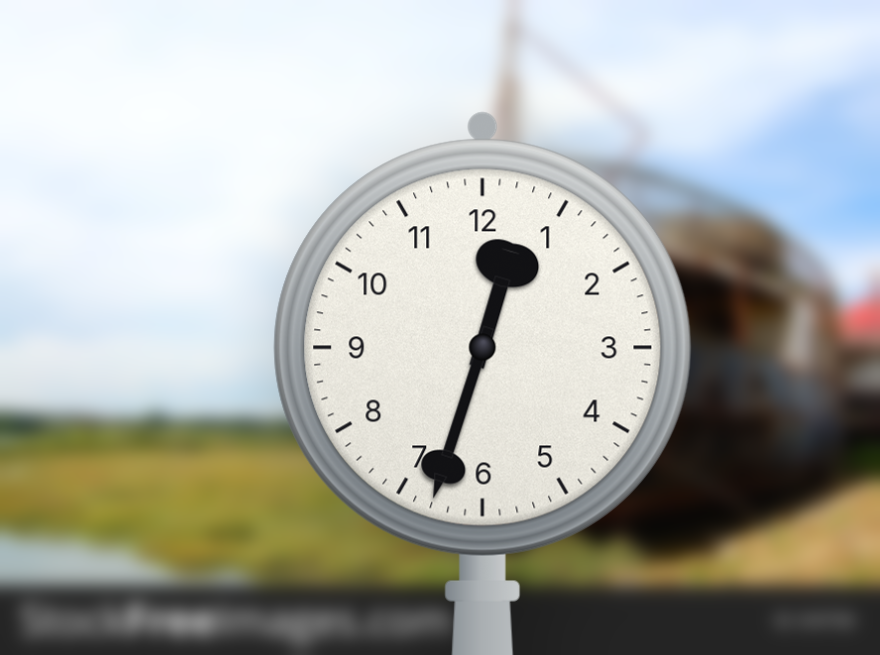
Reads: h=12 m=33
